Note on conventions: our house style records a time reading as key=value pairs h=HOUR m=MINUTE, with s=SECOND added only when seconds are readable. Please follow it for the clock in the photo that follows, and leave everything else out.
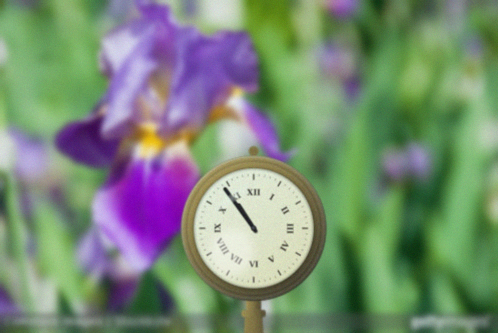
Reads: h=10 m=54
